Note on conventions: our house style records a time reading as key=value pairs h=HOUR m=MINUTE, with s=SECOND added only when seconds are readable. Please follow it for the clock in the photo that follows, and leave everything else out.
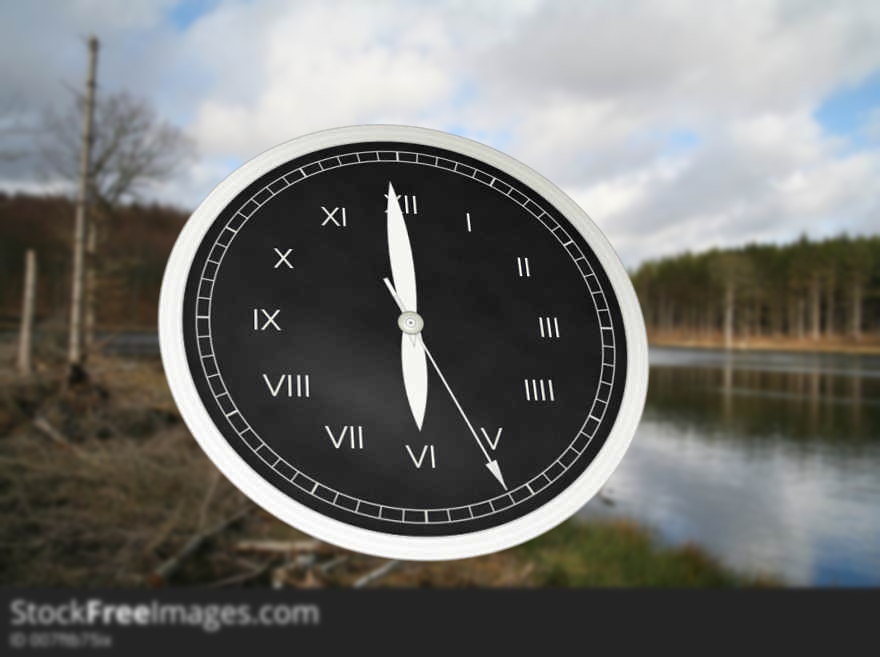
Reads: h=5 m=59 s=26
